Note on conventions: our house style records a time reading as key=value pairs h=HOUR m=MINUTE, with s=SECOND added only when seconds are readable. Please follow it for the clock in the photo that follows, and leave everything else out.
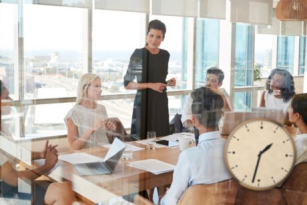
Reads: h=1 m=32
